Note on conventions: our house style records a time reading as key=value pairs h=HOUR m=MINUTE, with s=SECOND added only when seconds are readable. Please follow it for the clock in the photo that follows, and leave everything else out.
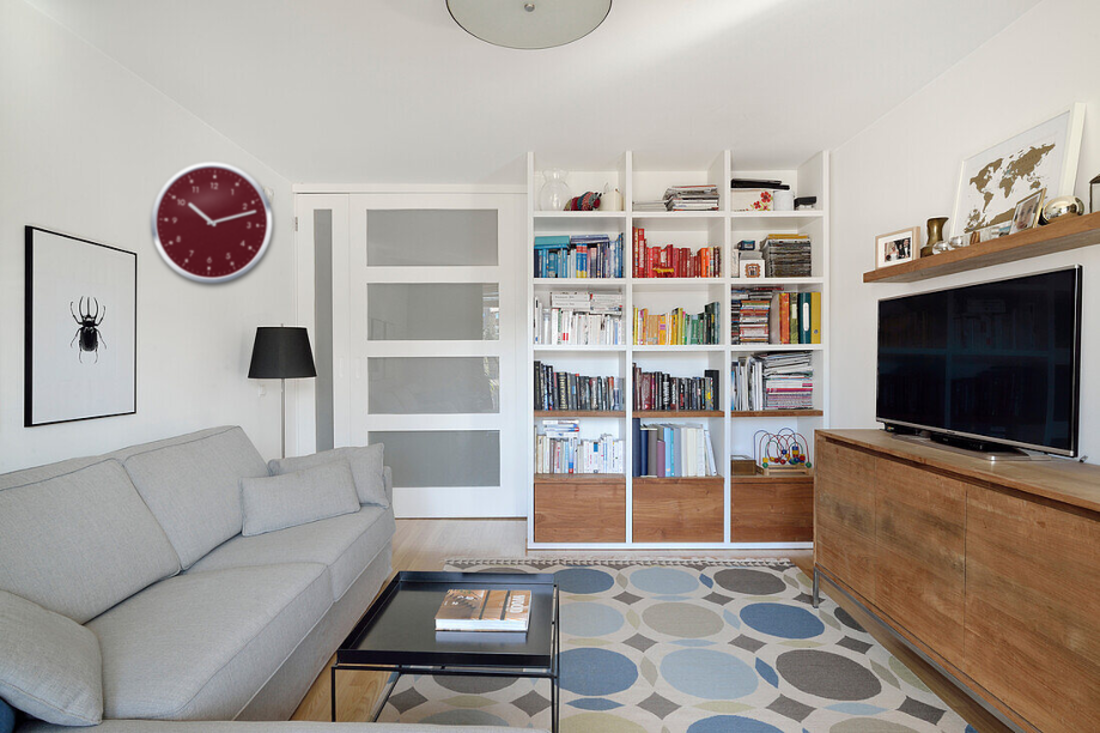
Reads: h=10 m=12
